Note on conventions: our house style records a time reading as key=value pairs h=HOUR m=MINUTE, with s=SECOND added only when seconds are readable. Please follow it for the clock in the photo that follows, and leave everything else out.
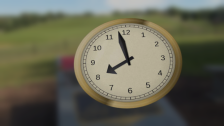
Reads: h=7 m=58
